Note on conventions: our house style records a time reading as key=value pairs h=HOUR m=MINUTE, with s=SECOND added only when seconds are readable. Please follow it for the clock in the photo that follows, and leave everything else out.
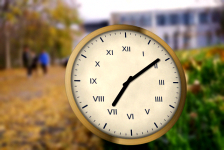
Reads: h=7 m=9
